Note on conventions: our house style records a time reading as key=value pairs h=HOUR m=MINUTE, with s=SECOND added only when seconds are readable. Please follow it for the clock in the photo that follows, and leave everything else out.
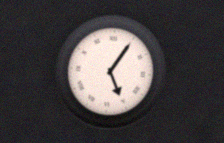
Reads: h=5 m=5
